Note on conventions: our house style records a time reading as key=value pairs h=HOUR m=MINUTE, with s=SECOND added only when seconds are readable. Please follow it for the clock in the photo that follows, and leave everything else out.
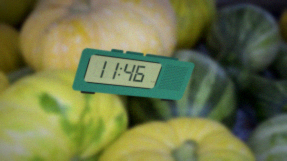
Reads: h=11 m=46
